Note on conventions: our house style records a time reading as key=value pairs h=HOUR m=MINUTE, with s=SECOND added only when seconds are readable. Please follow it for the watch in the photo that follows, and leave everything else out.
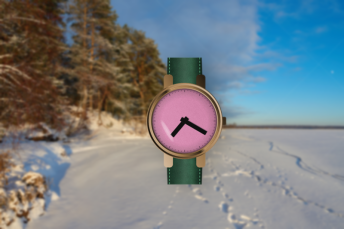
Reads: h=7 m=20
